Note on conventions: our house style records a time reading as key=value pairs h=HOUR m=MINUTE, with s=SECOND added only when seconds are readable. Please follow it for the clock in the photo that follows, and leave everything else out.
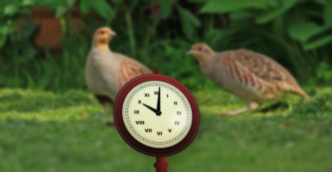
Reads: h=10 m=1
